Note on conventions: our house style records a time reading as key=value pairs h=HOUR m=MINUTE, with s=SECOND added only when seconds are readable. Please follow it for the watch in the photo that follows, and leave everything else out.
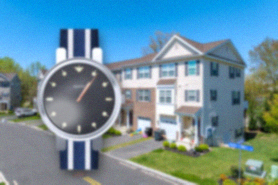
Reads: h=1 m=6
